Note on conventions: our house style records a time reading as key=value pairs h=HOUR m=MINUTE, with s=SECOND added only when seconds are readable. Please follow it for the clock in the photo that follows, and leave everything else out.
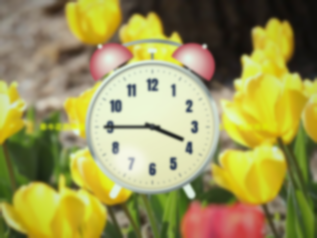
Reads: h=3 m=45
